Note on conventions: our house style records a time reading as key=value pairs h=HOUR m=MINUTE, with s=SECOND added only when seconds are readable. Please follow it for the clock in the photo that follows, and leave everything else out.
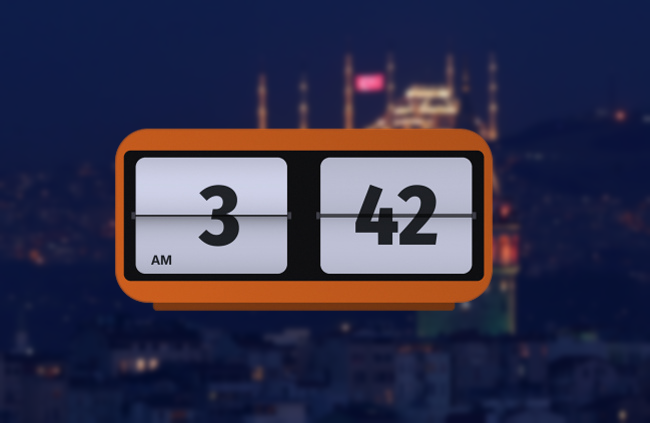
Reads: h=3 m=42
